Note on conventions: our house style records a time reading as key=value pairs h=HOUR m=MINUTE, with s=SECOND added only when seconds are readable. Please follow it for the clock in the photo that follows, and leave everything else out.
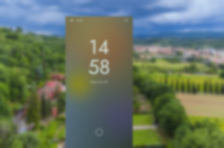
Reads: h=14 m=58
